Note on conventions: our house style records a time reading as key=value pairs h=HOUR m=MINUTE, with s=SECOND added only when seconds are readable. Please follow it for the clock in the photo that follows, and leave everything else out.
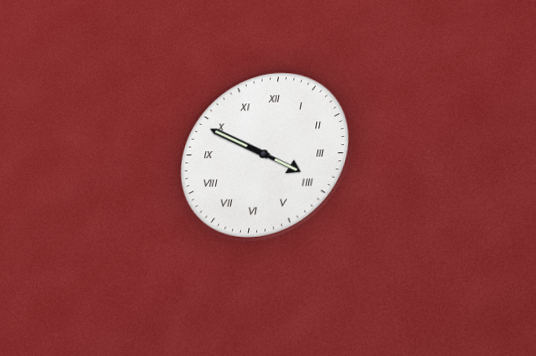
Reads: h=3 m=49
